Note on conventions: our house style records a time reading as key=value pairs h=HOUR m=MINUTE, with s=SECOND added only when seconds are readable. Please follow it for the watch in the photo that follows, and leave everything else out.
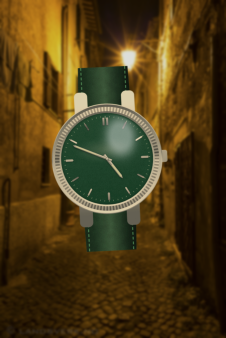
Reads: h=4 m=49
